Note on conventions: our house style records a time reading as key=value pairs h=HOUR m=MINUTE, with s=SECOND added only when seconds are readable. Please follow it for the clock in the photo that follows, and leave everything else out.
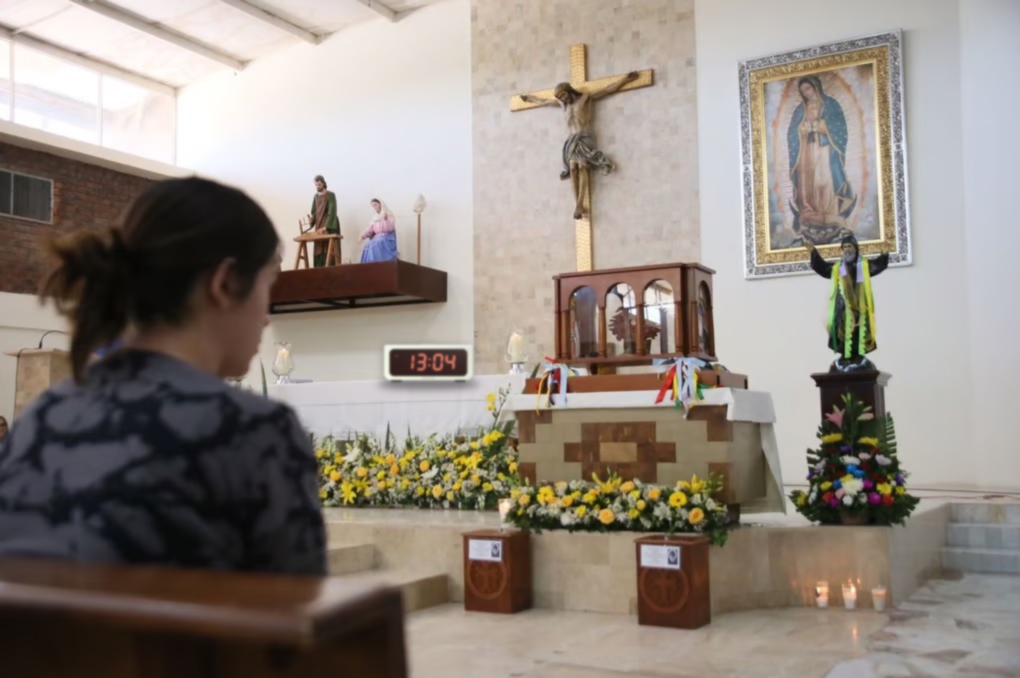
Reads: h=13 m=4
